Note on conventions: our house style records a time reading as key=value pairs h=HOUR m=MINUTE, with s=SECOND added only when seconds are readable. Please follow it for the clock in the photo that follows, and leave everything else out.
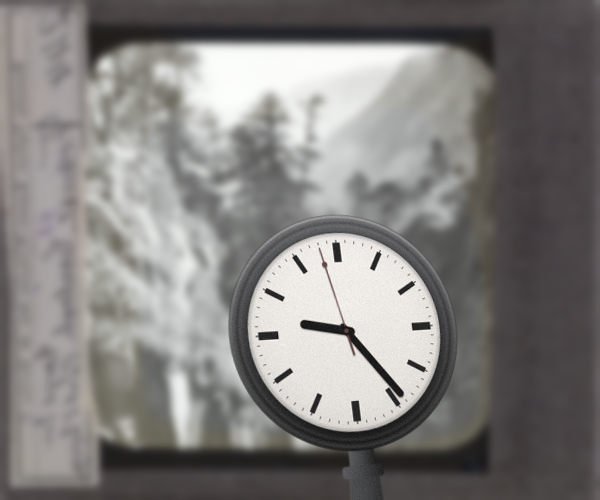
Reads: h=9 m=23 s=58
